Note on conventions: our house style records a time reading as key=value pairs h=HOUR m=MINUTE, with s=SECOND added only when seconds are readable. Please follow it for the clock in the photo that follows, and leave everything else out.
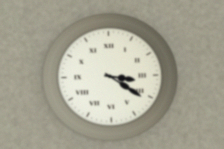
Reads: h=3 m=21
